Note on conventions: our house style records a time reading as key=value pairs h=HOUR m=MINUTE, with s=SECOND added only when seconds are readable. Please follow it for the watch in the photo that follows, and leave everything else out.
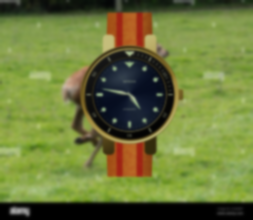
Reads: h=4 m=47
